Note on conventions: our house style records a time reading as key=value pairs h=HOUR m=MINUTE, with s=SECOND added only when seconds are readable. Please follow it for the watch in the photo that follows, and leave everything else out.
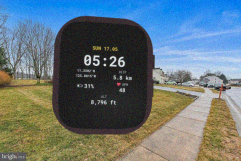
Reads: h=5 m=26
